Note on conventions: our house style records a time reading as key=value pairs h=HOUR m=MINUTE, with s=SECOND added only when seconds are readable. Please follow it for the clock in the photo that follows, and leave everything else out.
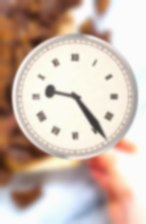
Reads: h=9 m=24
